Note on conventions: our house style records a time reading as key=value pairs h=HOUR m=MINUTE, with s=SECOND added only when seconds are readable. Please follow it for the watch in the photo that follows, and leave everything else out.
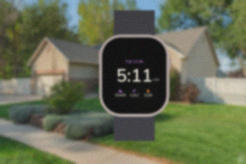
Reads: h=5 m=11
